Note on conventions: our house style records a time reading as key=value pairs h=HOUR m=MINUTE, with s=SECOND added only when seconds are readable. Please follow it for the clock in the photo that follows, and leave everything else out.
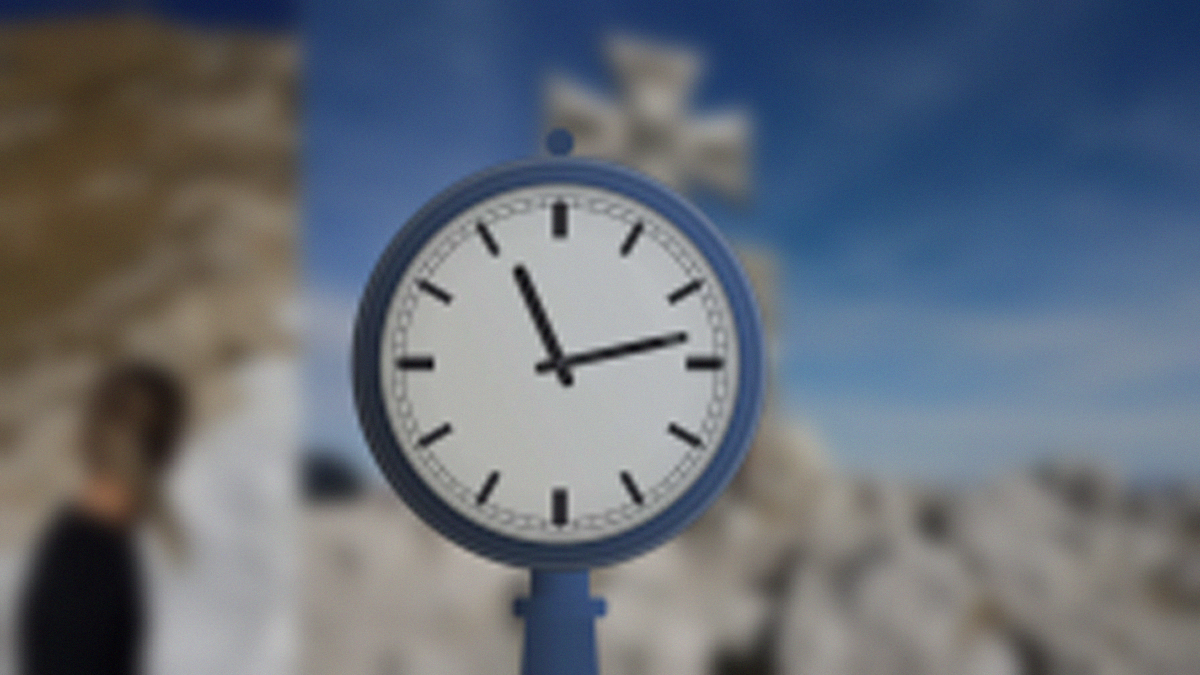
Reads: h=11 m=13
